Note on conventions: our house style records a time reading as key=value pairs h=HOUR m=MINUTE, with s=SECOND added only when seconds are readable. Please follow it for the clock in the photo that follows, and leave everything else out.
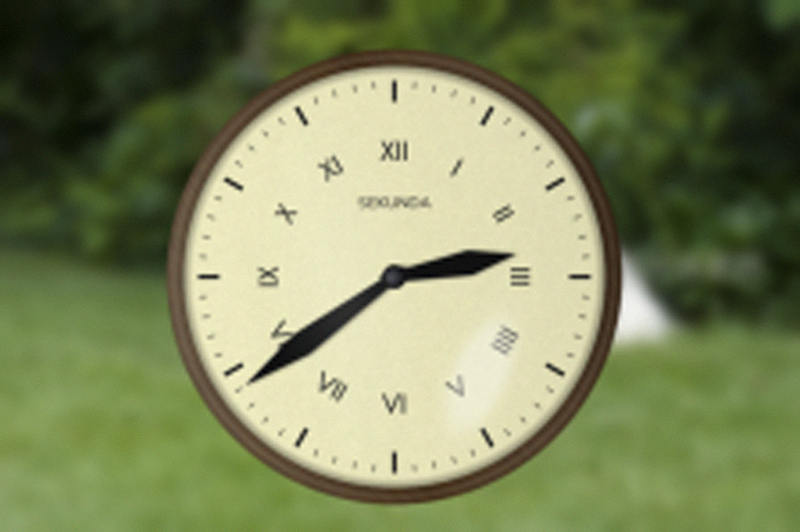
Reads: h=2 m=39
